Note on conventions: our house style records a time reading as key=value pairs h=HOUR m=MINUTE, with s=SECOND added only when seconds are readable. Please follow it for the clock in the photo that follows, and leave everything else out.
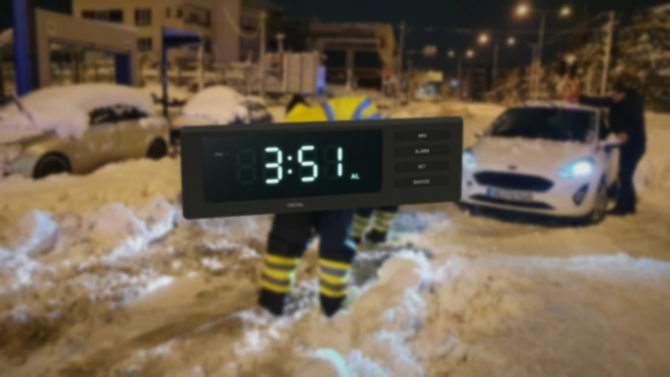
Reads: h=3 m=51
